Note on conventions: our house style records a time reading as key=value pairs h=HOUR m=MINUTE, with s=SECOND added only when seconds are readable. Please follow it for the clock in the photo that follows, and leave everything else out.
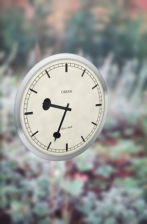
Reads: h=9 m=34
